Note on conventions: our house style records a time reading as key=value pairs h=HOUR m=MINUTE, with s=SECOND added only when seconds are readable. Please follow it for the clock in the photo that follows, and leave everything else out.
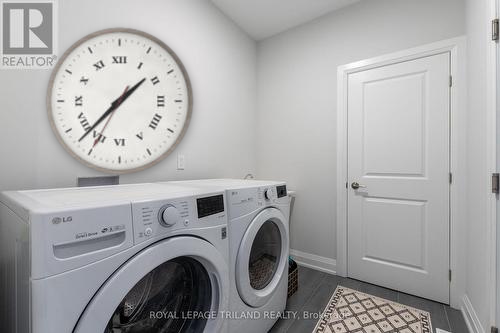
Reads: h=1 m=37 s=35
